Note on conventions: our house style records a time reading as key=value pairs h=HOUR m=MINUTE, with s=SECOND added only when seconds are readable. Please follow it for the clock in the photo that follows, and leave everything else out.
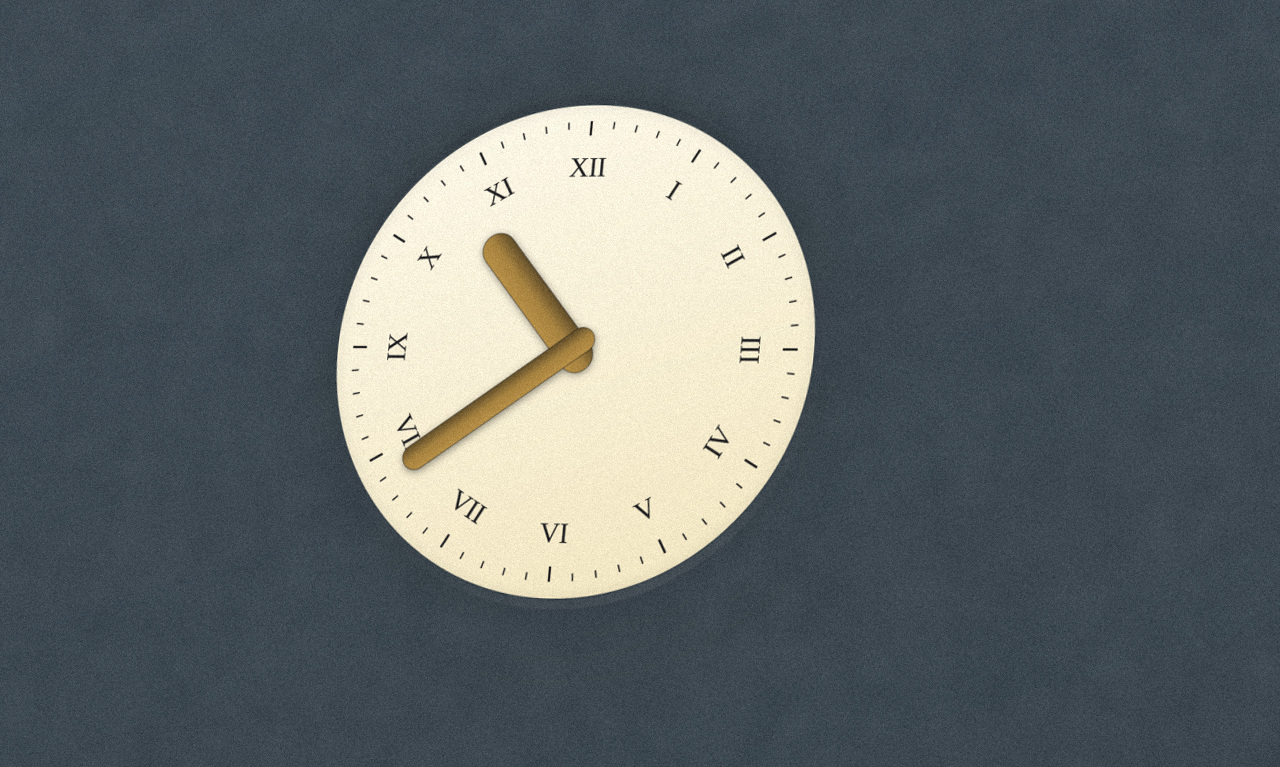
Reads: h=10 m=39
